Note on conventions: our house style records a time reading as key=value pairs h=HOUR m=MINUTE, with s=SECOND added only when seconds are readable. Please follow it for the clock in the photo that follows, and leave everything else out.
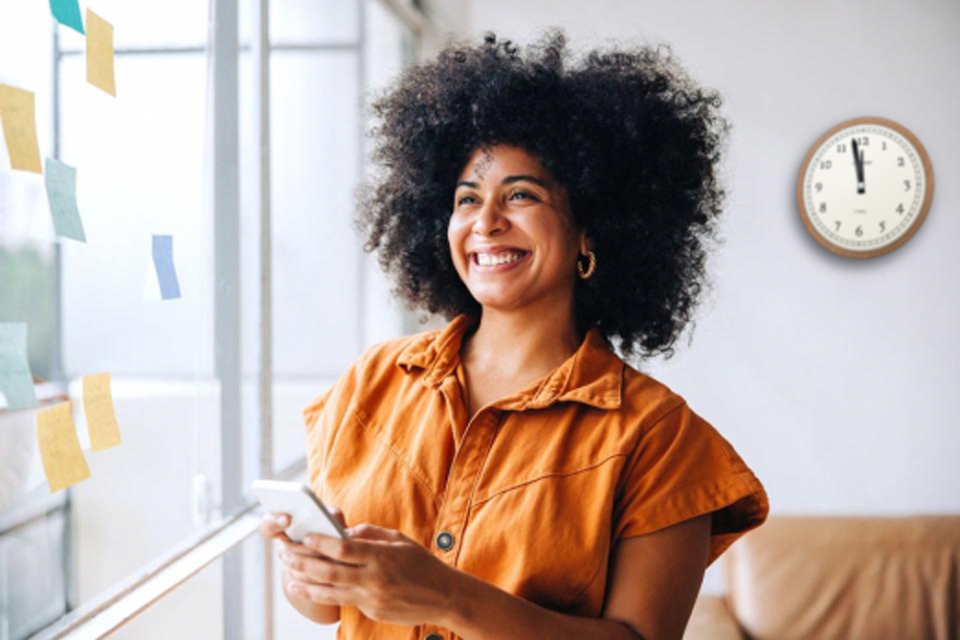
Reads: h=11 m=58
